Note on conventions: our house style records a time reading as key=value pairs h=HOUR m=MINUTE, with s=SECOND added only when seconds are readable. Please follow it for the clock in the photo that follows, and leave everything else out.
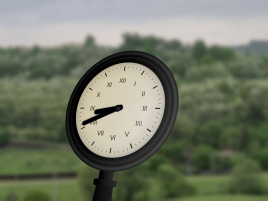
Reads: h=8 m=41
